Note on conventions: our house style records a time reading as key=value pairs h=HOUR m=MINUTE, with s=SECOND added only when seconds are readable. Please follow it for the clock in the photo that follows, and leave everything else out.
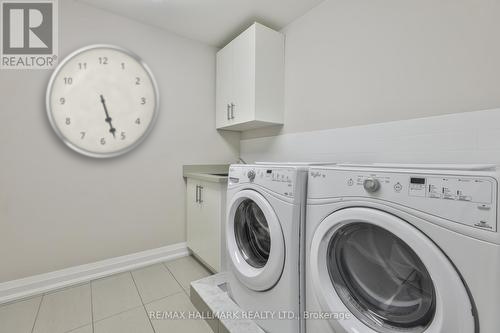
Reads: h=5 m=27
